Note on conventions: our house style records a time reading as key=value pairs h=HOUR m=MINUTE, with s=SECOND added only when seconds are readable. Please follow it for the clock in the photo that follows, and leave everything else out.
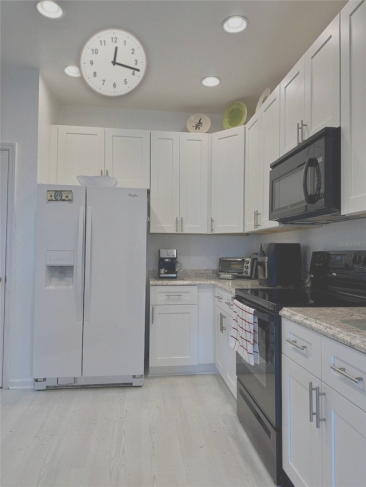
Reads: h=12 m=18
